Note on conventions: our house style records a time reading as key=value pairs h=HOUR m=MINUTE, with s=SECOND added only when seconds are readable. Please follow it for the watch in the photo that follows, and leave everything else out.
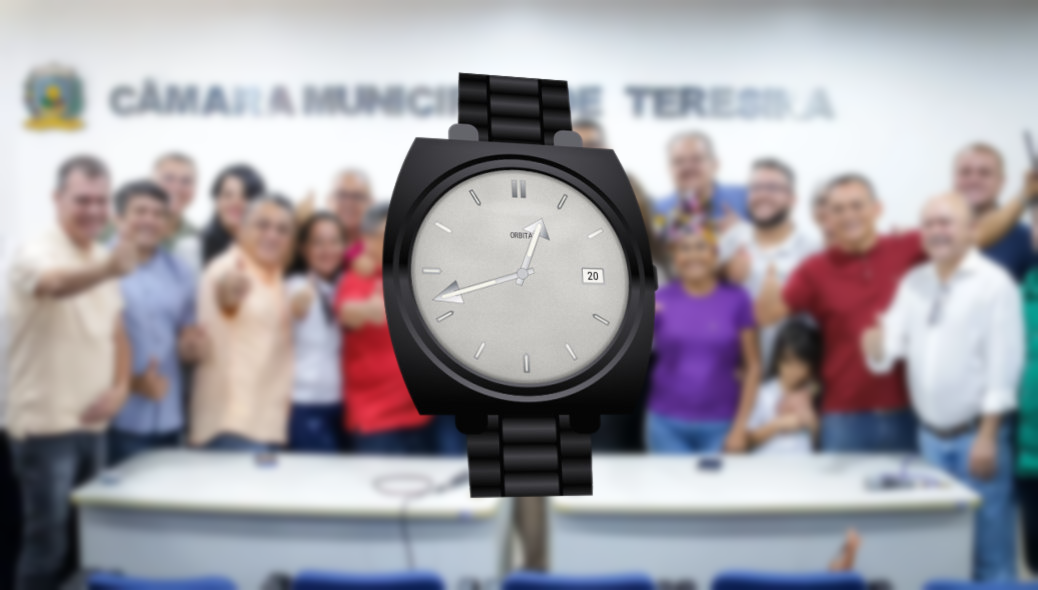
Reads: h=12 m=42
